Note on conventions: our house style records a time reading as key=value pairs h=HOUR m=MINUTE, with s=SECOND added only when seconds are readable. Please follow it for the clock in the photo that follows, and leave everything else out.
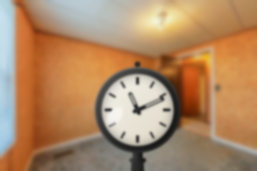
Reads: h=11 m=11
